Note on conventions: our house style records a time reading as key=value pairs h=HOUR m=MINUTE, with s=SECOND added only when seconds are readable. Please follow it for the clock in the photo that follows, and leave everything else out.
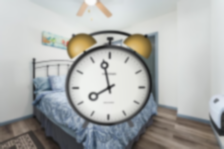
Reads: h=7 m=58
